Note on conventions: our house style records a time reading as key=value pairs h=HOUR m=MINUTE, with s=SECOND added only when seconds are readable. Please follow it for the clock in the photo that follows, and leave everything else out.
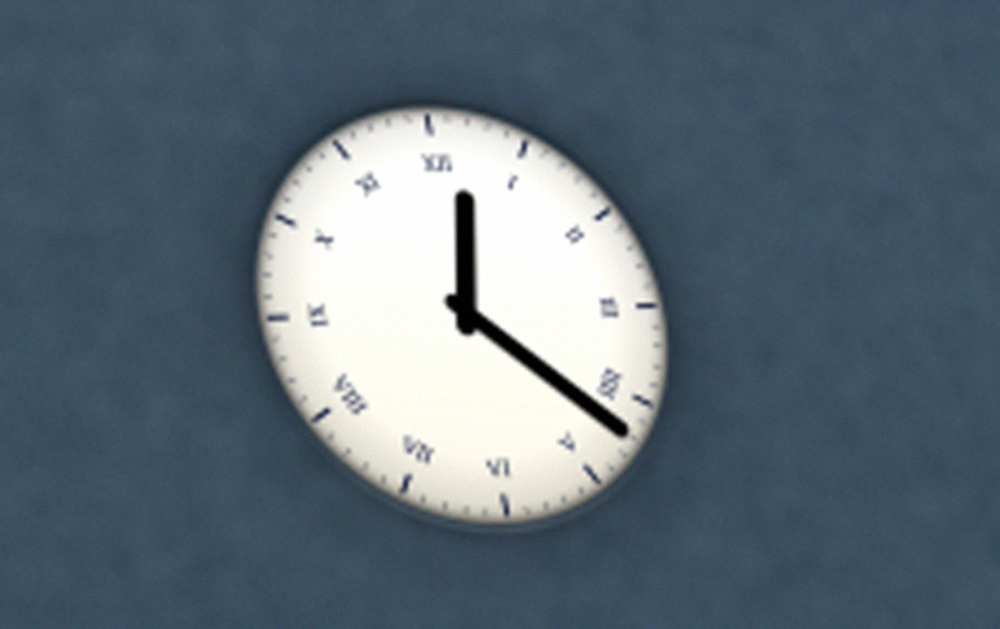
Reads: h=12 m=22
